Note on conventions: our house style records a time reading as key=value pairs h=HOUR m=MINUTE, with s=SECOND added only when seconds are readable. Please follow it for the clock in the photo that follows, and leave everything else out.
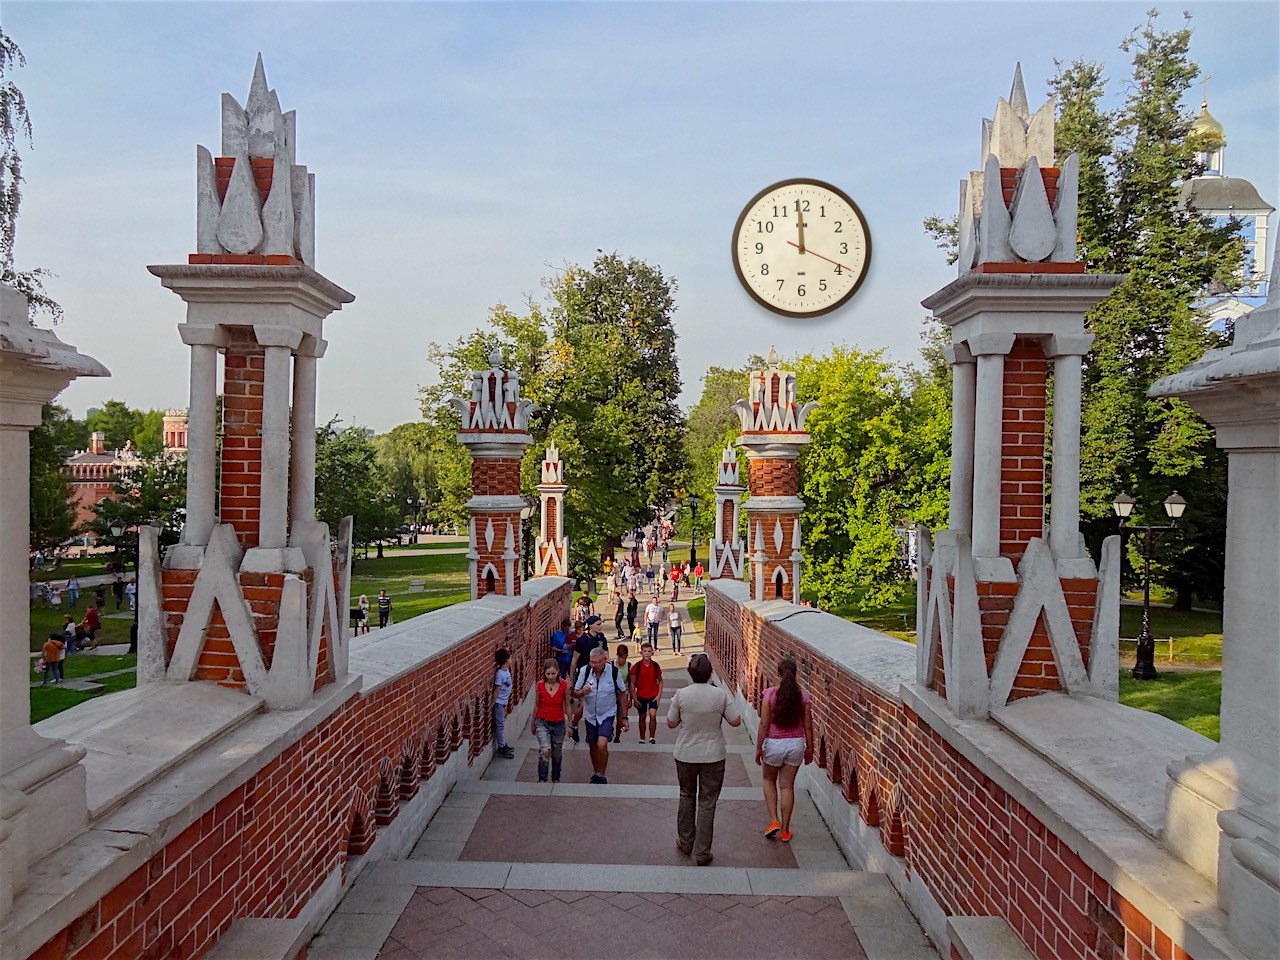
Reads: h=11 m=59 s=19
